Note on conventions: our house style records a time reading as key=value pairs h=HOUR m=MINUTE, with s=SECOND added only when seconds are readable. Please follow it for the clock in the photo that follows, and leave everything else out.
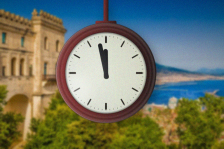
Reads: h=11 m=58
